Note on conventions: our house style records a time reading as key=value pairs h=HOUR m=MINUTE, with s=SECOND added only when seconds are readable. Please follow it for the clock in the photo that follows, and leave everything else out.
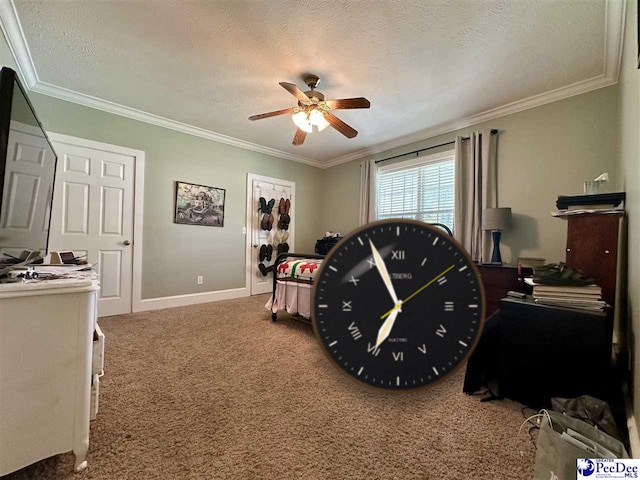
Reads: h=6 m=56 s=9
